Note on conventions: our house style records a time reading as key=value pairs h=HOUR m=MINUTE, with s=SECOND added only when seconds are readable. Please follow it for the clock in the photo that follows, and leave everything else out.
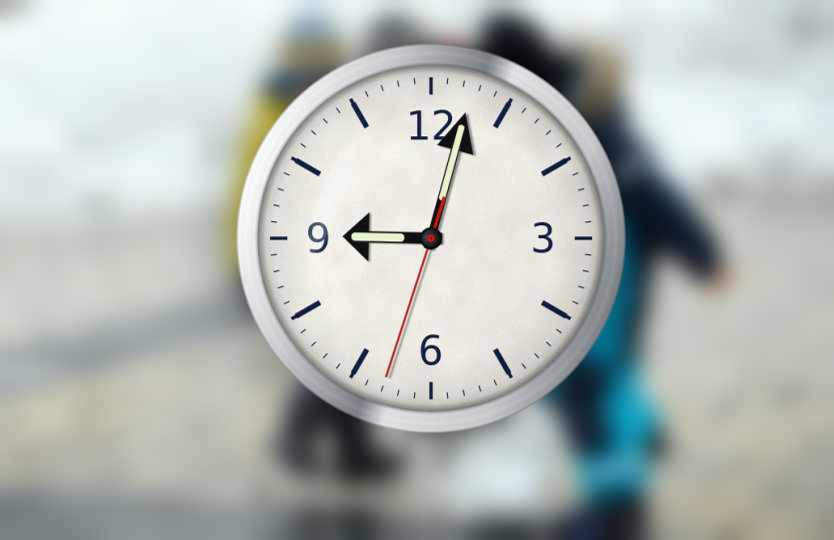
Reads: h=9 m=2 s=33
